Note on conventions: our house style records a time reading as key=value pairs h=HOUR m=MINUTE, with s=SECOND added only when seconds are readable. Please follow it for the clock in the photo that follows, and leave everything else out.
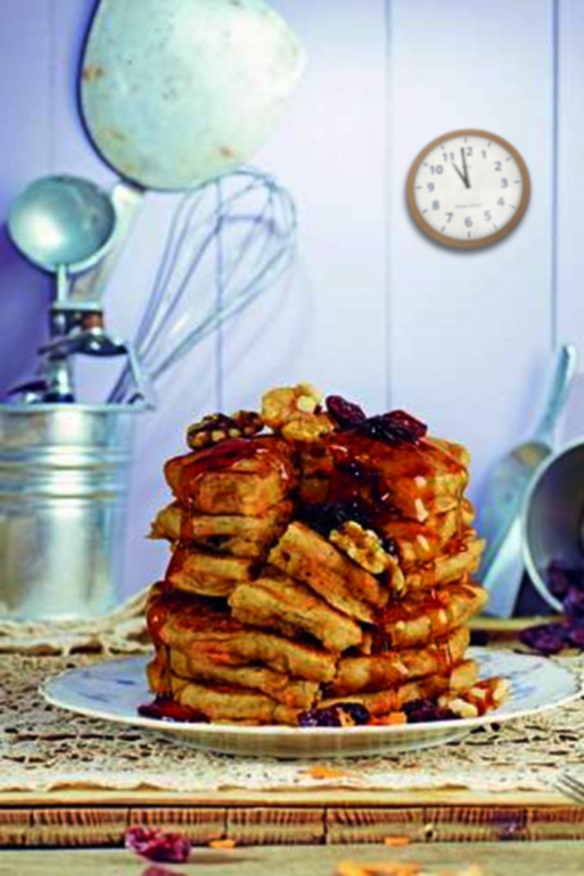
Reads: h=10 m=59
